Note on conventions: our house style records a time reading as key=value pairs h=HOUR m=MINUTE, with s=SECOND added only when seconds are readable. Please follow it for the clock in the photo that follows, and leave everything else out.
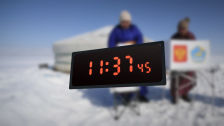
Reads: h=11 m=37 s=45
